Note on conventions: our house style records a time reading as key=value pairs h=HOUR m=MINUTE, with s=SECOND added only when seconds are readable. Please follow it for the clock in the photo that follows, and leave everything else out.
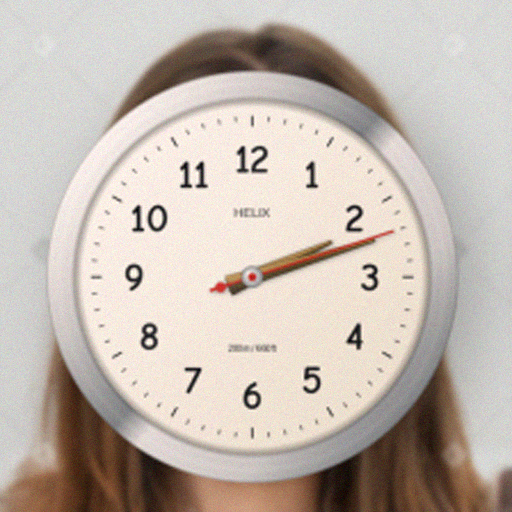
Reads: h=2 m=12 s=12
